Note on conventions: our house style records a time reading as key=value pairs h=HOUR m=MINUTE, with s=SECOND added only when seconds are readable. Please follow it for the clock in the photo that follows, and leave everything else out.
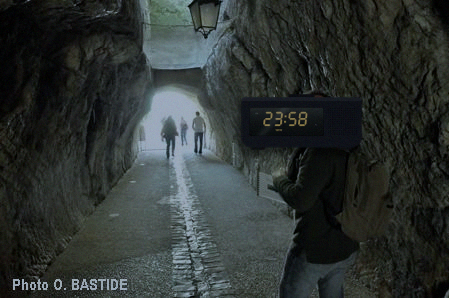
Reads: h=23 m=58
